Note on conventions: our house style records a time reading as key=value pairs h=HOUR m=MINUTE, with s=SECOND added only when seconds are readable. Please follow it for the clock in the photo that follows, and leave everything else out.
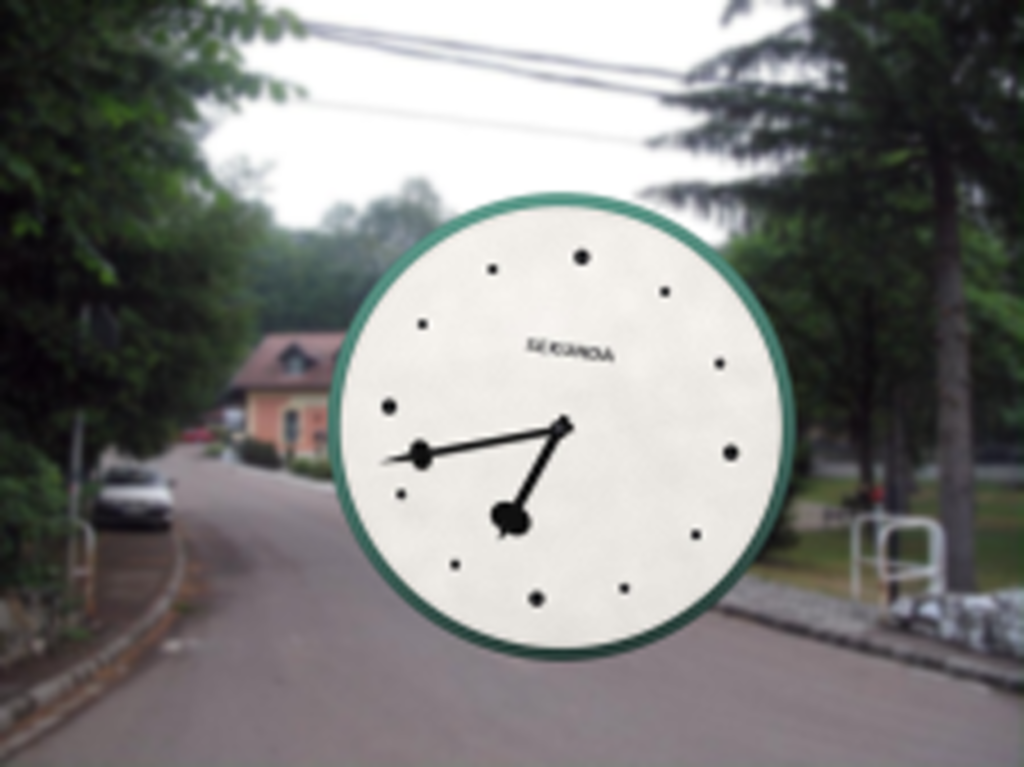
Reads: h=6 m=42
